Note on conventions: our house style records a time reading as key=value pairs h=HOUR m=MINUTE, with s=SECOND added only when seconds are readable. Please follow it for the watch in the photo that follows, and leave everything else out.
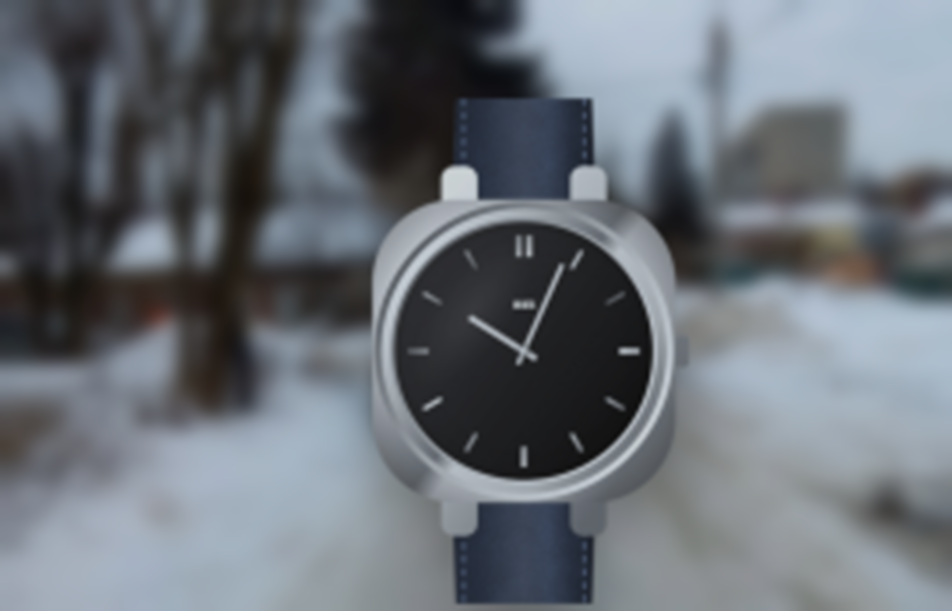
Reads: h=10 m=4
